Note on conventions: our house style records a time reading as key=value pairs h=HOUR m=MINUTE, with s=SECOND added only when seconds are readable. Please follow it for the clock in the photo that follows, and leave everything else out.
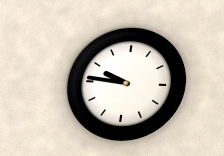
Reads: h=9 m=46
